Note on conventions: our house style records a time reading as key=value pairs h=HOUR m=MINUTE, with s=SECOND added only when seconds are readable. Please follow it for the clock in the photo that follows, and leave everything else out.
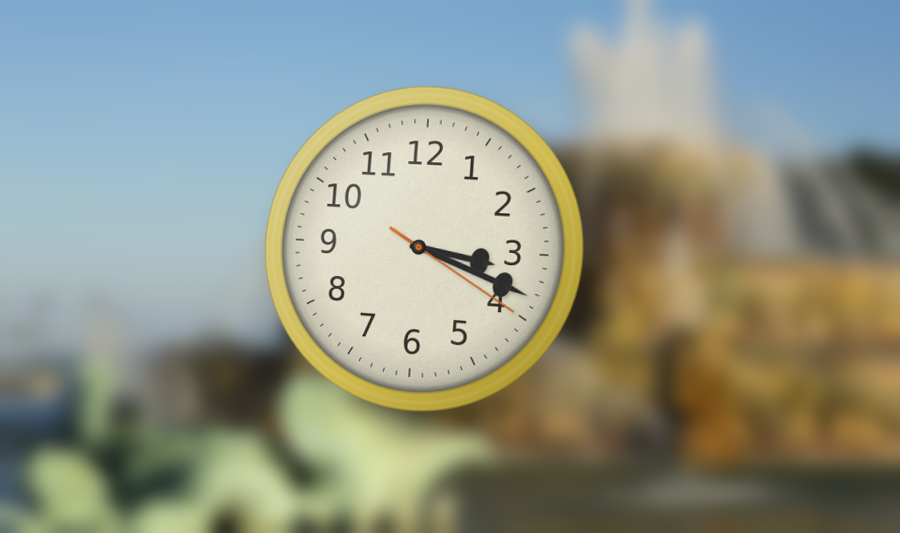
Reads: h=3 m=18 s=20
